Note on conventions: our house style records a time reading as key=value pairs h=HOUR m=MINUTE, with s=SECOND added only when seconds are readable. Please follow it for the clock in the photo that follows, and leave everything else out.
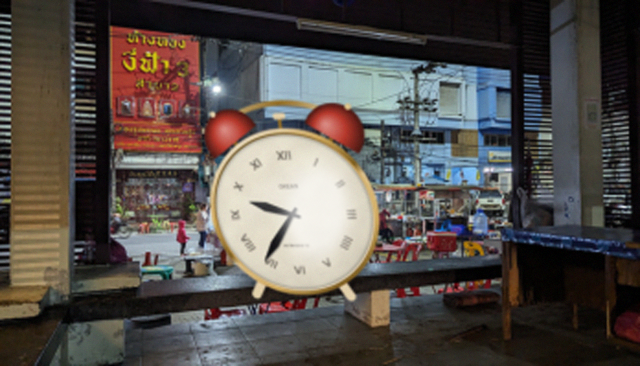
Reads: h=9 m=36
